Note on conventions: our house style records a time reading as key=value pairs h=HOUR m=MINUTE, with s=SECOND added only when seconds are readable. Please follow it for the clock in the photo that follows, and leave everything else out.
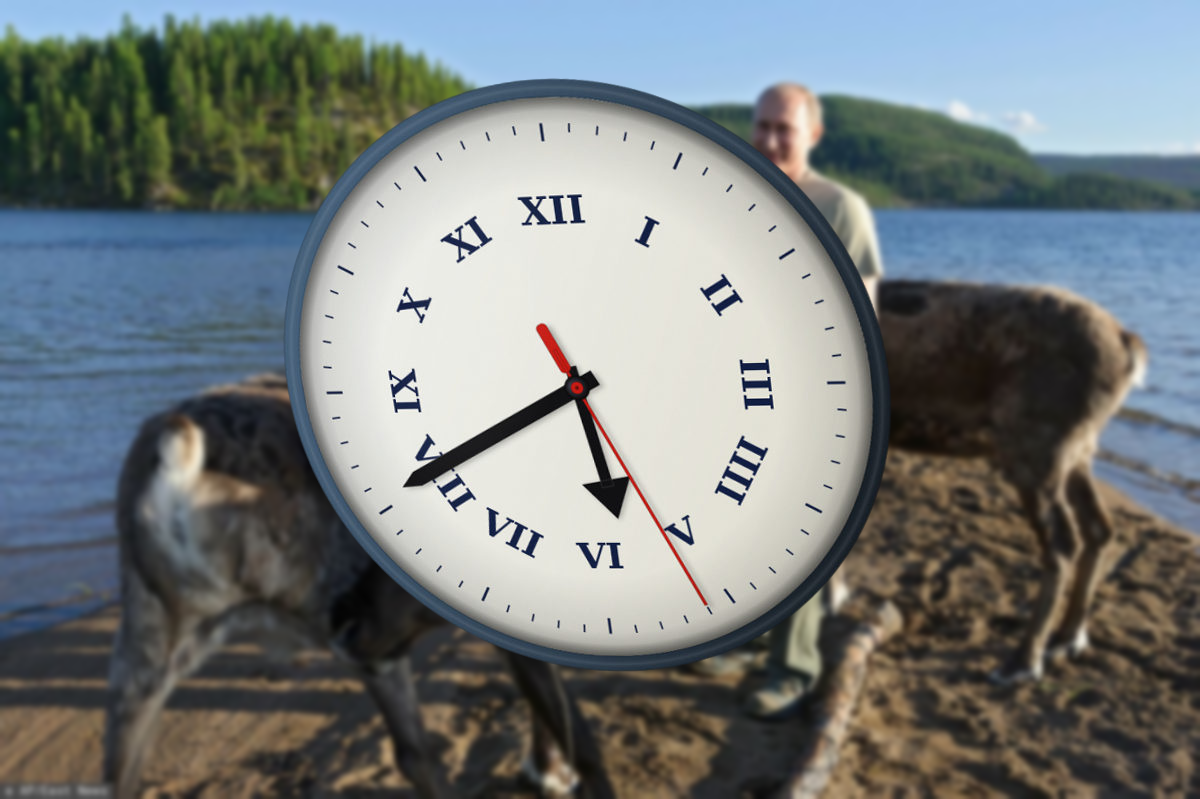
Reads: h=5 m=40 s=26
